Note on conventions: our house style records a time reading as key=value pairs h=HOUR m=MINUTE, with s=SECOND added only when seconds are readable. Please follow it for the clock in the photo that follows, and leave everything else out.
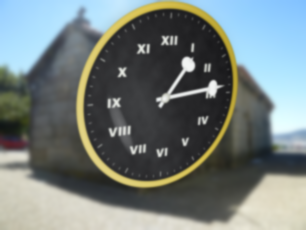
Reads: h=1 m=14
